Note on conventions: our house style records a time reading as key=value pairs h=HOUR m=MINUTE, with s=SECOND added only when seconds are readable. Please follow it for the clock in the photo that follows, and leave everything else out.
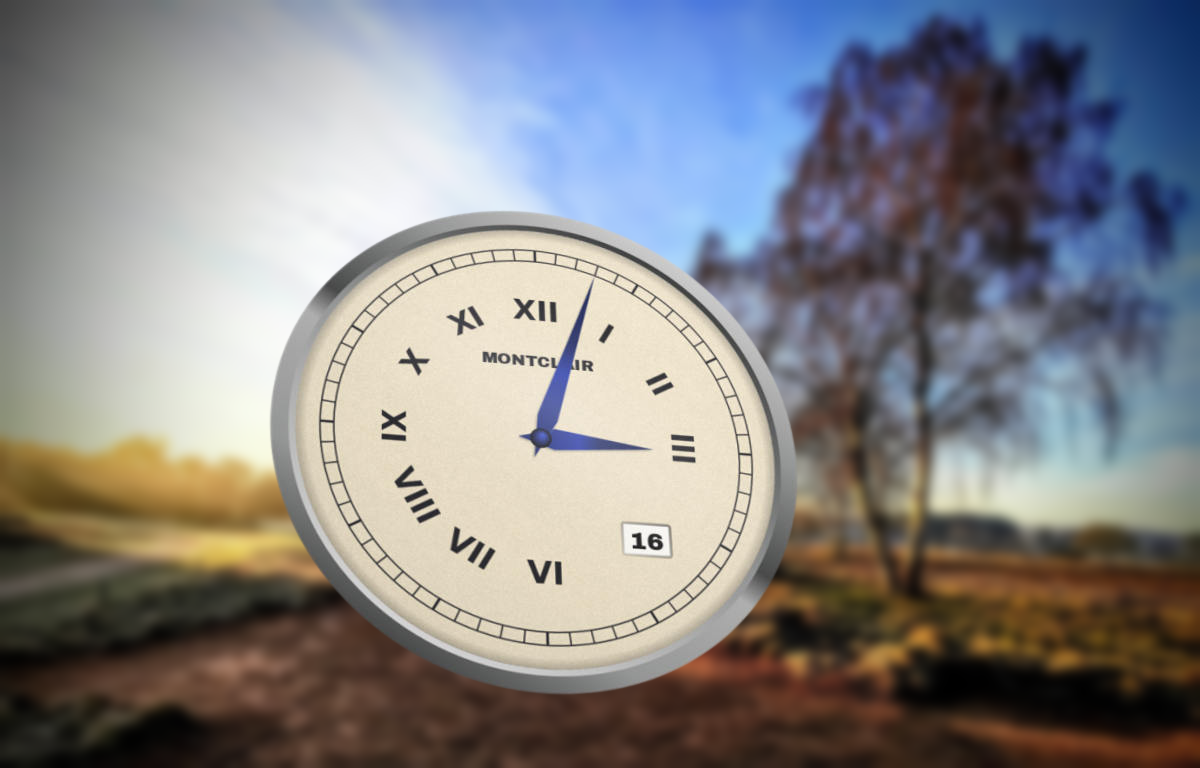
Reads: h=3 m=3
